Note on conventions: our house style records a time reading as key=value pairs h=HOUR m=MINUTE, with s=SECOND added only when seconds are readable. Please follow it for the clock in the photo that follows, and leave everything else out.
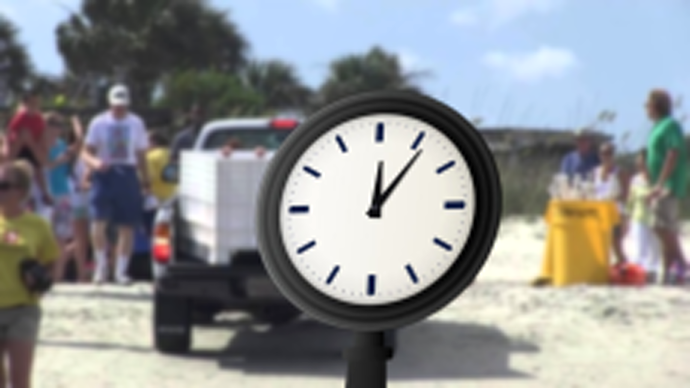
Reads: h=12 m=6
